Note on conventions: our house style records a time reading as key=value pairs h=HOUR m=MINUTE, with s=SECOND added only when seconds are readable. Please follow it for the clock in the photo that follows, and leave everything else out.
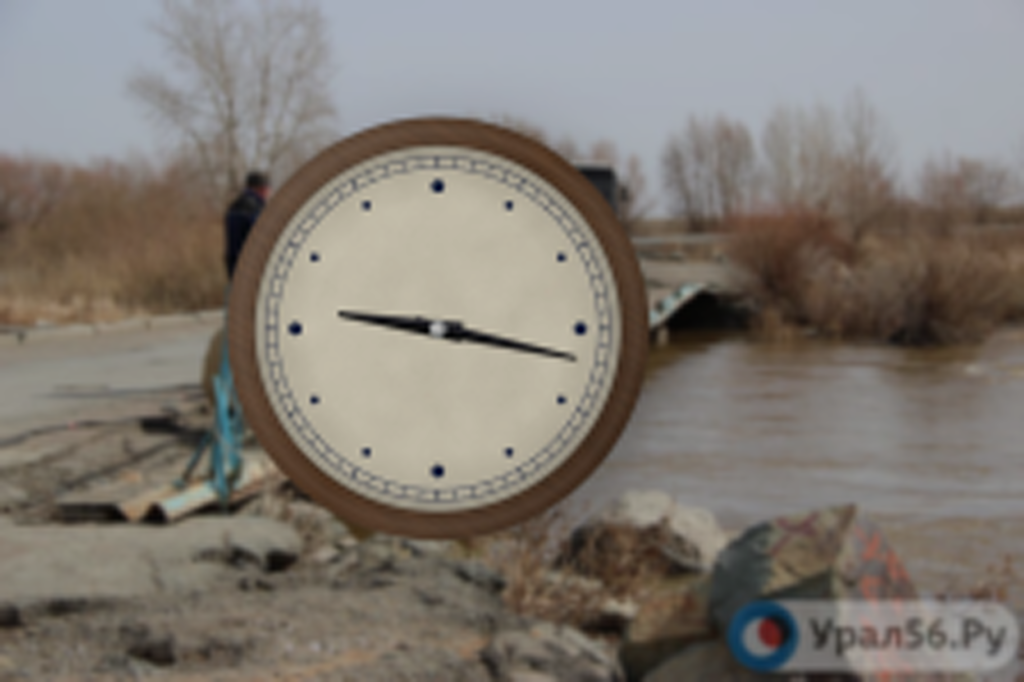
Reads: h=9 m=17
